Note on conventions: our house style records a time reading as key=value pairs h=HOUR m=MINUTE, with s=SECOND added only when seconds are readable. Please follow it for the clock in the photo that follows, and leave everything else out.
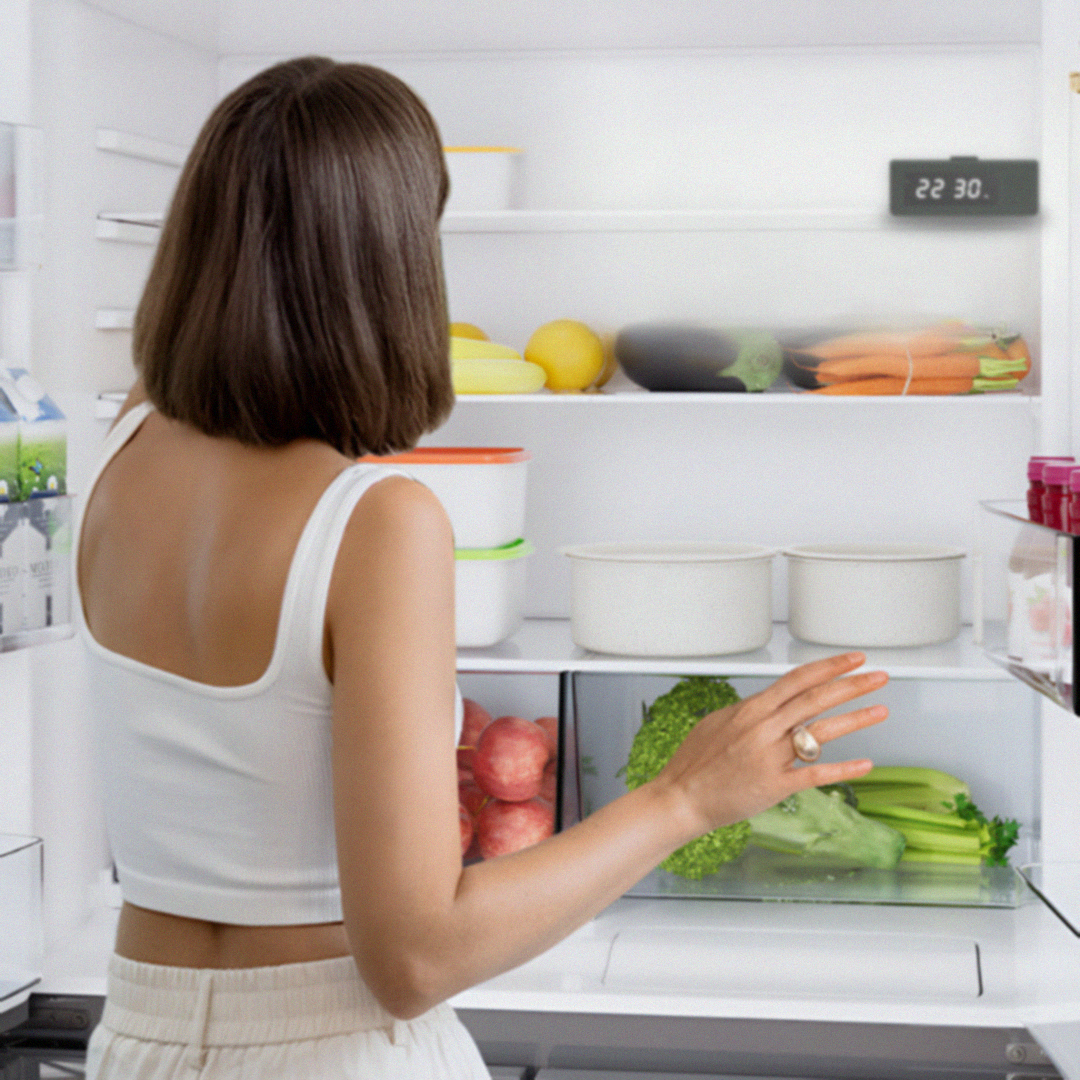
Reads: h=22 m=30
